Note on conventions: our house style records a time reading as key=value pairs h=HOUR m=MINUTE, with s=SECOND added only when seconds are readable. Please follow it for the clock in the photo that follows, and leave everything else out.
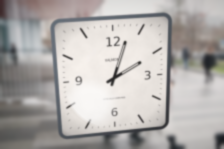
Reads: h=2 m=3
